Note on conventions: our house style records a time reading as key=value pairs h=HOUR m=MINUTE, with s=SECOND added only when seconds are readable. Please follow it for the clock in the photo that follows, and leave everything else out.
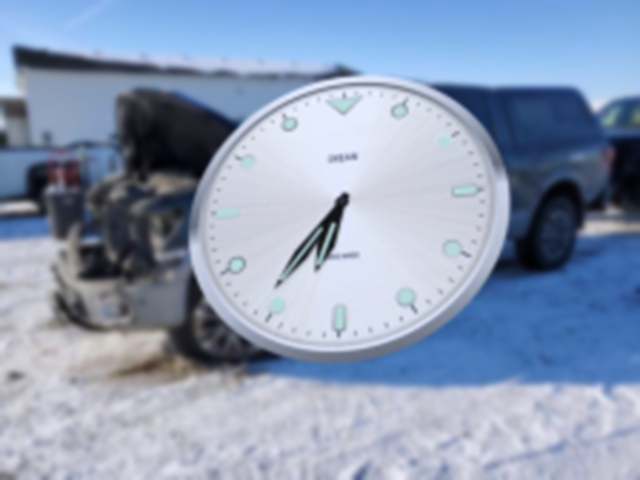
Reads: h=6 m=36
